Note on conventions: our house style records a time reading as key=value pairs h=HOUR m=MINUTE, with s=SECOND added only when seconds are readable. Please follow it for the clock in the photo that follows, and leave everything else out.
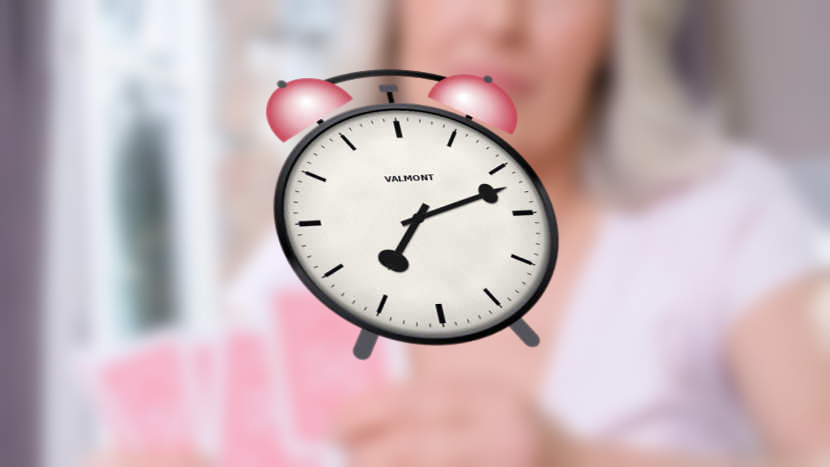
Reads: h=7 m=12
